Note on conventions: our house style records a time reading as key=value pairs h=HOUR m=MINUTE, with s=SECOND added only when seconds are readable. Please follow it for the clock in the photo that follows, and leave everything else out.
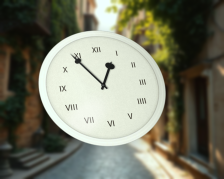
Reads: h=12 m=54
